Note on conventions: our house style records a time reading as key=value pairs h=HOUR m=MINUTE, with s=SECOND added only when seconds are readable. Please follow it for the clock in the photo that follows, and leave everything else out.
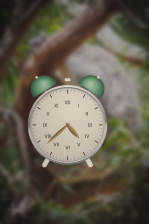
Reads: h=4 m=38
